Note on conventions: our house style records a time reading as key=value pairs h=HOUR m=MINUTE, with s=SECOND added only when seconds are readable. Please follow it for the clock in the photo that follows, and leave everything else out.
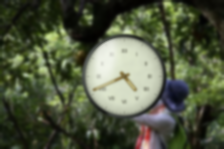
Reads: h=4 m=41
